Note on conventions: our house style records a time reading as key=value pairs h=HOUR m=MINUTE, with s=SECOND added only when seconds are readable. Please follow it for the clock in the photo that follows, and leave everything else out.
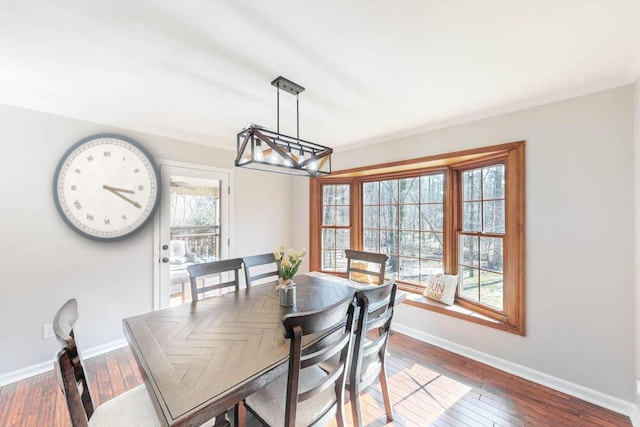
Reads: h=3 m=20
